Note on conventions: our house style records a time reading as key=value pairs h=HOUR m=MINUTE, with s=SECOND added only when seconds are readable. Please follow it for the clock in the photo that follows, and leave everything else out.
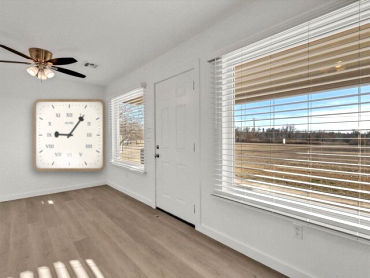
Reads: h=9 m=6
